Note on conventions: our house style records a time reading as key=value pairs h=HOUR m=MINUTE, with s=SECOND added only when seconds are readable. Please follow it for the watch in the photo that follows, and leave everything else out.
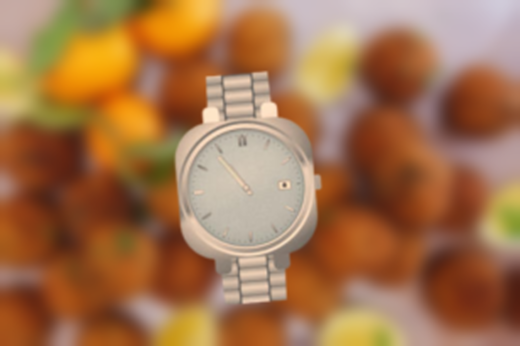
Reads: h=10 m=54
